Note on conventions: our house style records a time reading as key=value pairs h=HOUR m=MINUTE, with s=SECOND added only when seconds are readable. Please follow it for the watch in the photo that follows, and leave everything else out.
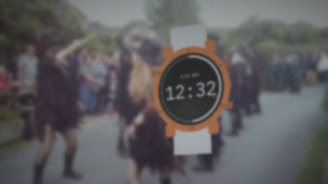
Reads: h=12 m=32
